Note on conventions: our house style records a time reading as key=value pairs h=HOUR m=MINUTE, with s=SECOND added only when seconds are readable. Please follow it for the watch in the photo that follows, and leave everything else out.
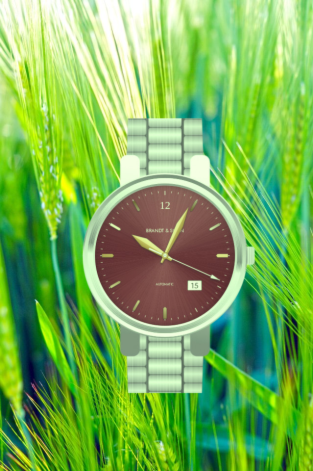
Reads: h=10 m=4 s=19
